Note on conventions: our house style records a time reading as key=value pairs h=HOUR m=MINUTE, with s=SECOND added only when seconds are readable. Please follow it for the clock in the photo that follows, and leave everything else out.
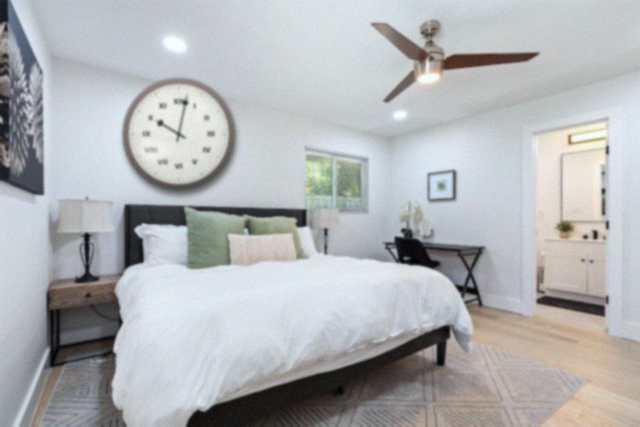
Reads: h=10 m=2
